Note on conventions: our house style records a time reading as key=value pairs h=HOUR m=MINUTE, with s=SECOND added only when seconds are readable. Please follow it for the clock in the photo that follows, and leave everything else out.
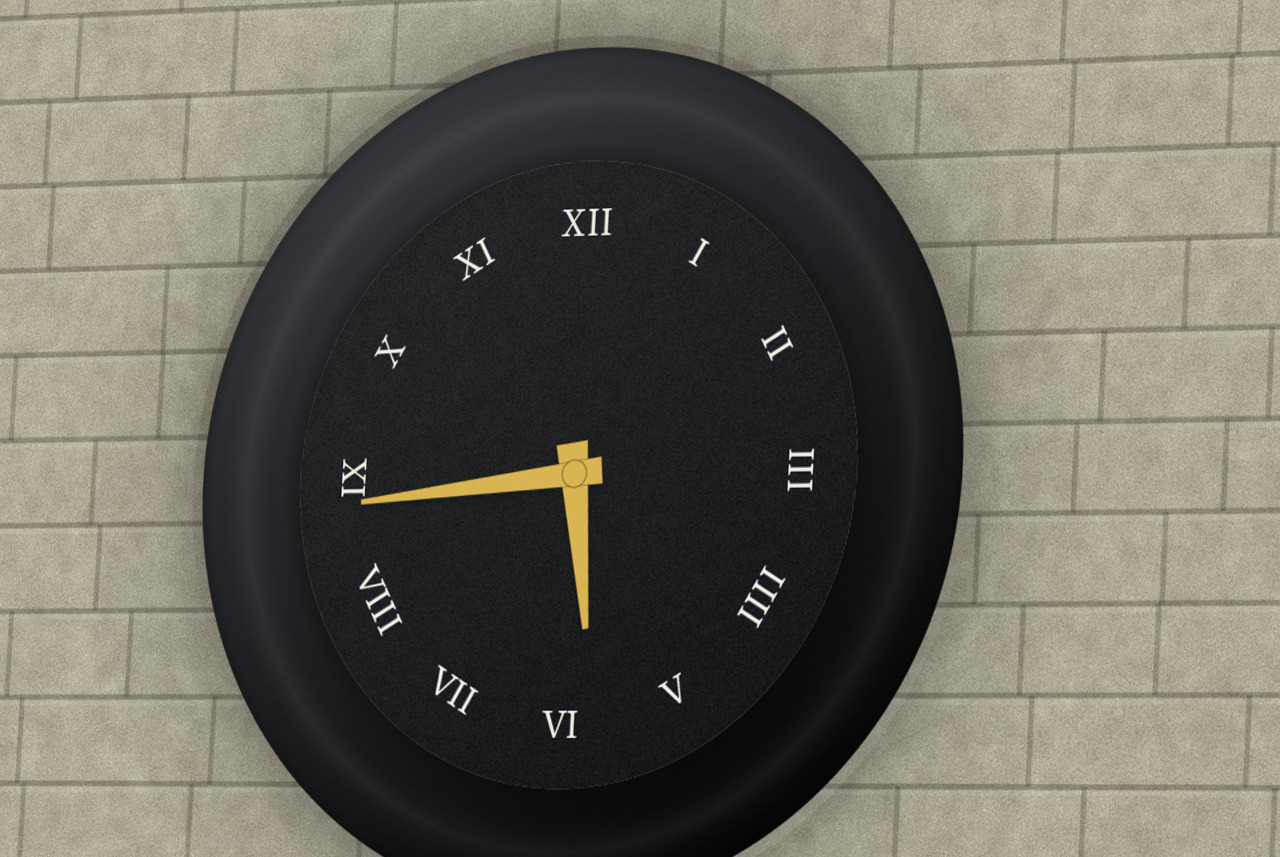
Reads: h=5 m=44
